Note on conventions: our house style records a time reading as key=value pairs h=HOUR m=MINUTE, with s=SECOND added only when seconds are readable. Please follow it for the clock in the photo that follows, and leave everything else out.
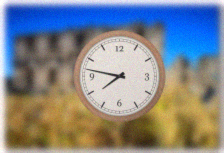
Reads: h=7 m=47
